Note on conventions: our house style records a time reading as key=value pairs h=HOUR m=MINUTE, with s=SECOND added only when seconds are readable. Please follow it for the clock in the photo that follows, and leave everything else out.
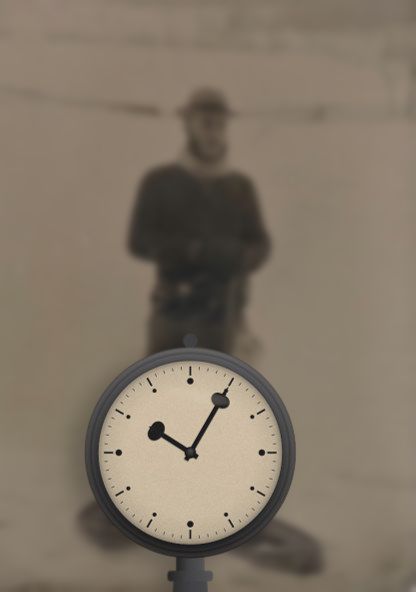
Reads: h=10 m=5
